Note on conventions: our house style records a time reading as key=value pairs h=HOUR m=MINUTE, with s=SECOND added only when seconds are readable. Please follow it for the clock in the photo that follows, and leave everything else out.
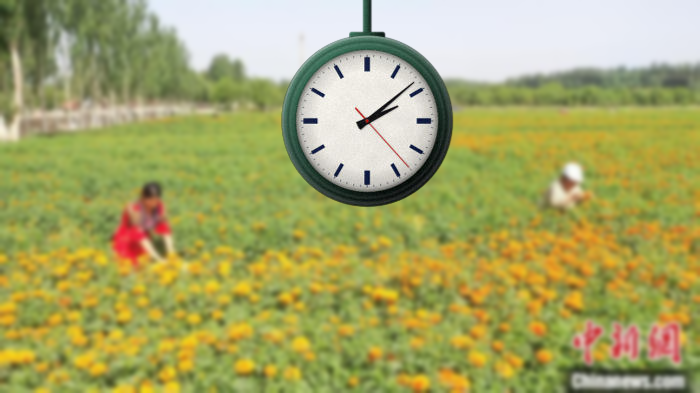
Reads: h=2 m=8 s=23
